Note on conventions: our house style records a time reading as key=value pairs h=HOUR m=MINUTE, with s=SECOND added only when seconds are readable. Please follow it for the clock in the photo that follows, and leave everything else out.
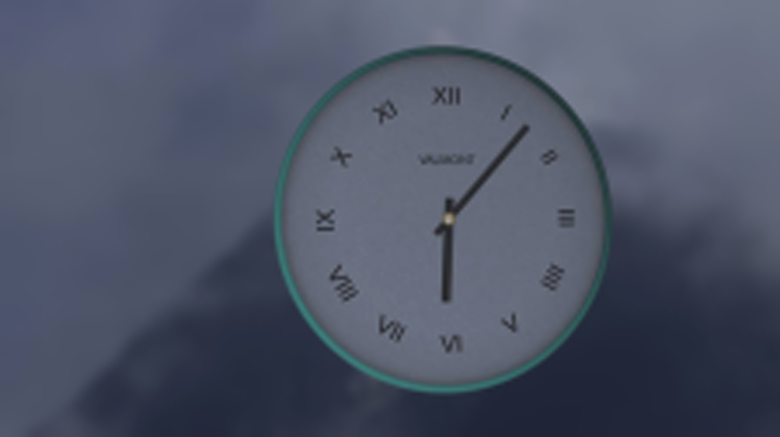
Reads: h=6 m=7
